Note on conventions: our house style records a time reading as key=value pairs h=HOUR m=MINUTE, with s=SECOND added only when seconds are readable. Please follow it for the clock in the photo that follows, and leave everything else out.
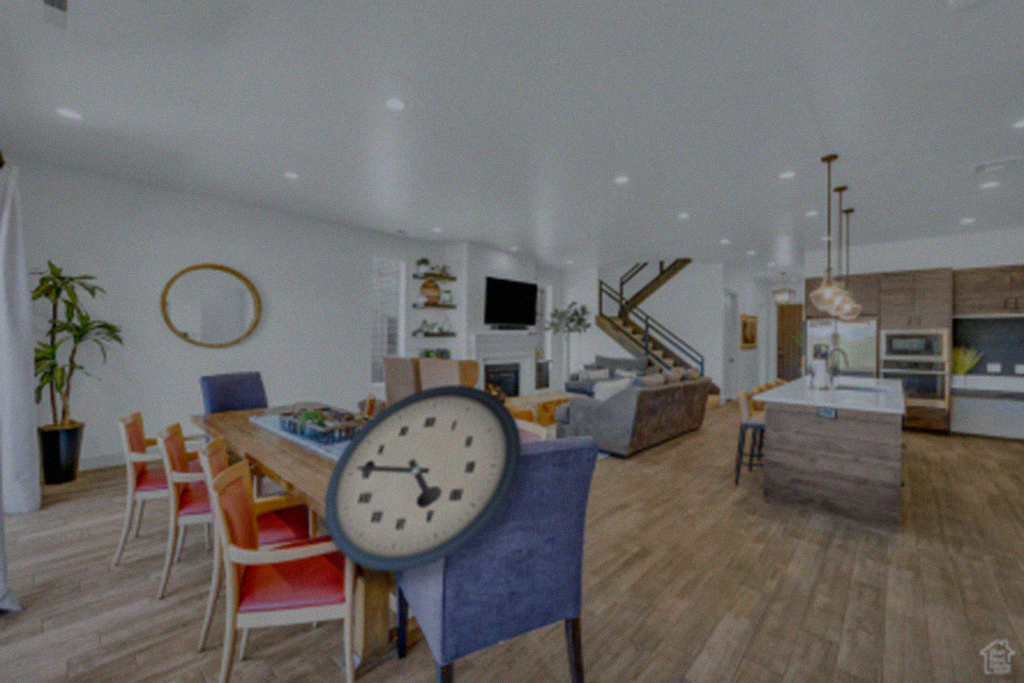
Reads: h=4 m=46
